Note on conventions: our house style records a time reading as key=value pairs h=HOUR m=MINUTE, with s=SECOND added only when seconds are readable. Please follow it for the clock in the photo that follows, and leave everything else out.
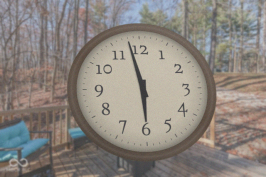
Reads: h=5 m=58
